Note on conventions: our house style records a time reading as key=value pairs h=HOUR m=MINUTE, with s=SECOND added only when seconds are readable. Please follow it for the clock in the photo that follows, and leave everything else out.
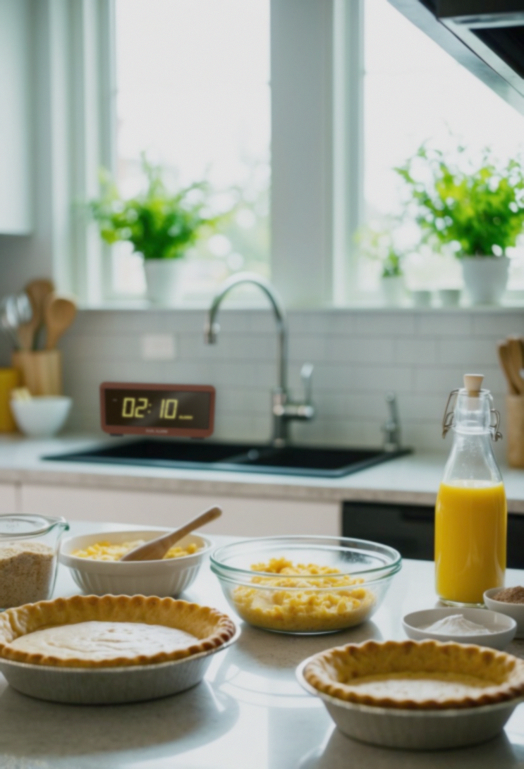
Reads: h=2 m=10
